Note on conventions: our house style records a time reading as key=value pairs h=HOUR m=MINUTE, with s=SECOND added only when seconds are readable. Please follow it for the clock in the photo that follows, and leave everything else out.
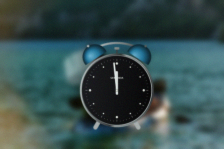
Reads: h=11 m=59
